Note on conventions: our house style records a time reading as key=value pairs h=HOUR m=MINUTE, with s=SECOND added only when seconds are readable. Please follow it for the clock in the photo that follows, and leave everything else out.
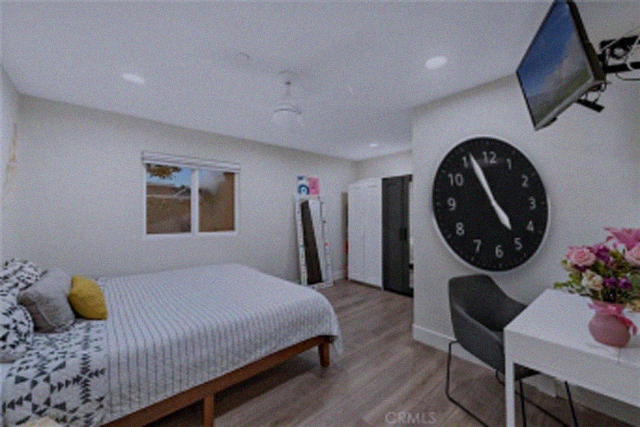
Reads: h=4 m=56
